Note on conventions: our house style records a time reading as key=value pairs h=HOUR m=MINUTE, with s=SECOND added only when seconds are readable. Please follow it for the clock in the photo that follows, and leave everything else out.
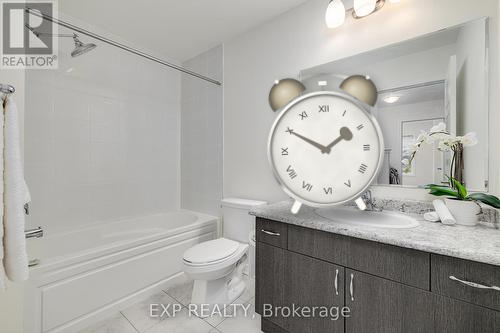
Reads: h=1 m=50
